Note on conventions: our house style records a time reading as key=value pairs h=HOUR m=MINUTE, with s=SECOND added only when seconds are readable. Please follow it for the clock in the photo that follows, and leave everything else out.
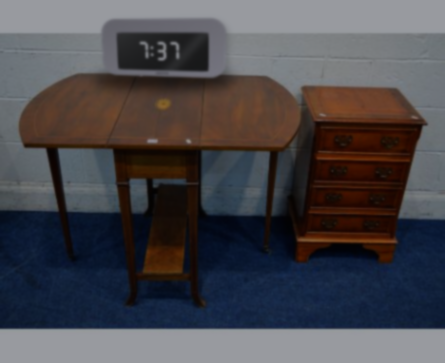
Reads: h=7 m=37
